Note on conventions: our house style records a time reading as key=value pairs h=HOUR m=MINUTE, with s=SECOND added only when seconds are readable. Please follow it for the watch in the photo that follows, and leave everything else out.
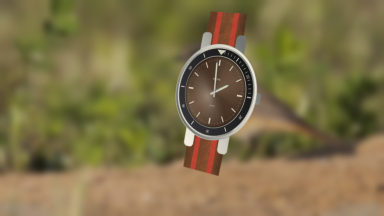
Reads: h=1 m=59
